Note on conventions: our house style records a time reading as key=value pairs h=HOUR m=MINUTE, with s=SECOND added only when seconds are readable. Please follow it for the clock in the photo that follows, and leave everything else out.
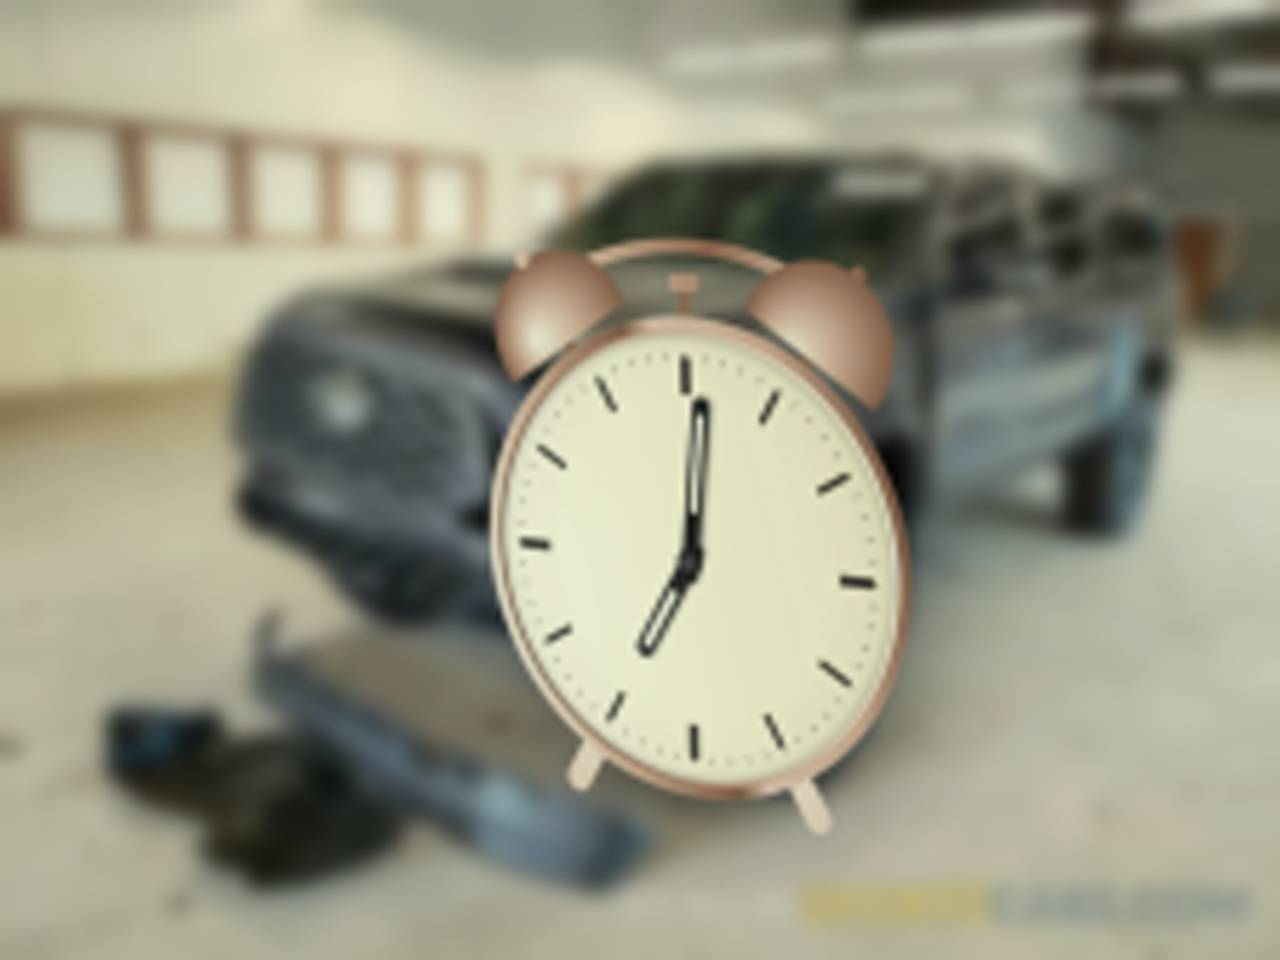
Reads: h=7 m=1
